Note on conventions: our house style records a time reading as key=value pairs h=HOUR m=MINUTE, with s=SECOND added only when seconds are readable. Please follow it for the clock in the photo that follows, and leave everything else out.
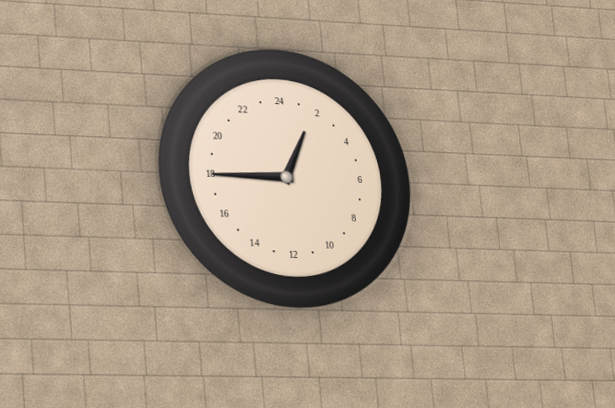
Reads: h=1 m=45
